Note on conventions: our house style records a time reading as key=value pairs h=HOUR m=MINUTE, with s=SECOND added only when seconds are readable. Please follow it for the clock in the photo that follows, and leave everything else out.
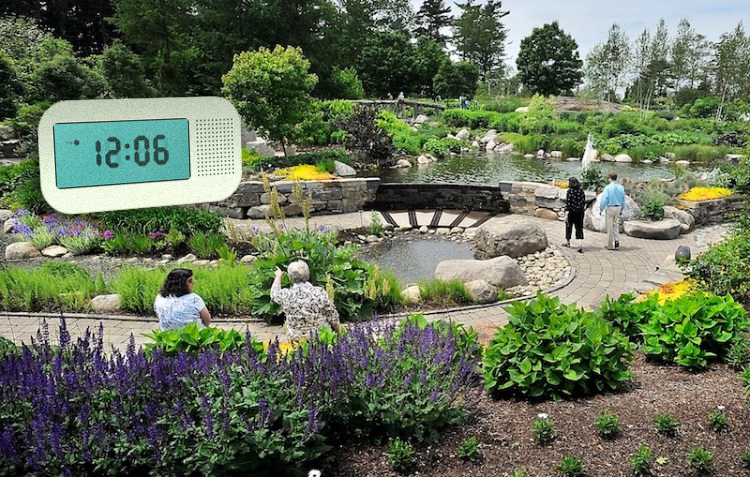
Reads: h=12 m=6
